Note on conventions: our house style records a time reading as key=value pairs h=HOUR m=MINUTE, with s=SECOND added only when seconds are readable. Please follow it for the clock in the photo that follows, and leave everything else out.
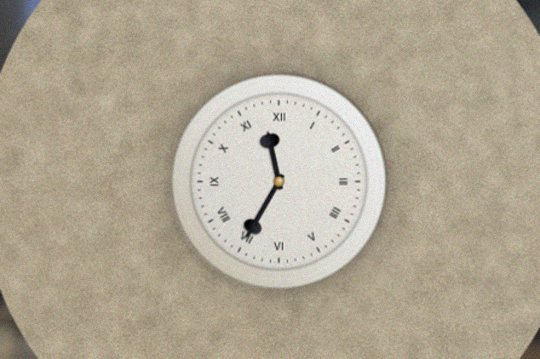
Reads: h=11 m=35
